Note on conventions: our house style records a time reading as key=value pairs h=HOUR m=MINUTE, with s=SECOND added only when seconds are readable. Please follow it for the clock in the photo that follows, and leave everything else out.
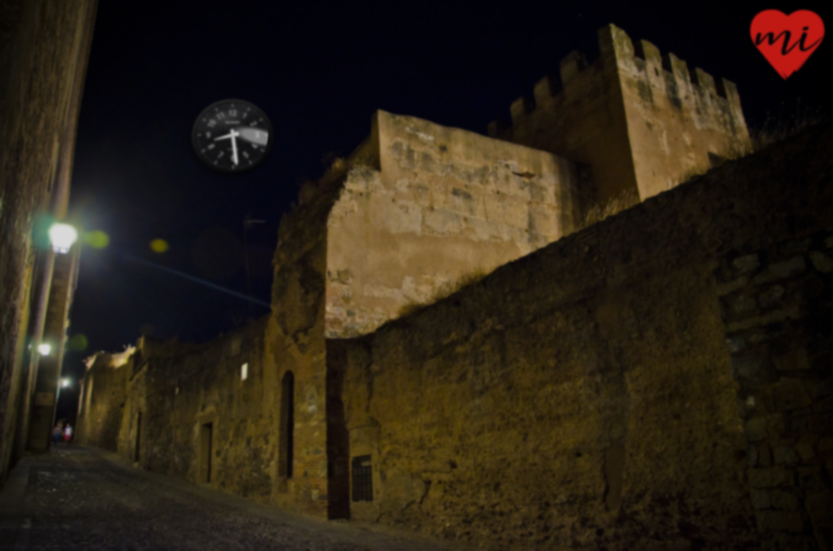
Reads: h=8 m=29
